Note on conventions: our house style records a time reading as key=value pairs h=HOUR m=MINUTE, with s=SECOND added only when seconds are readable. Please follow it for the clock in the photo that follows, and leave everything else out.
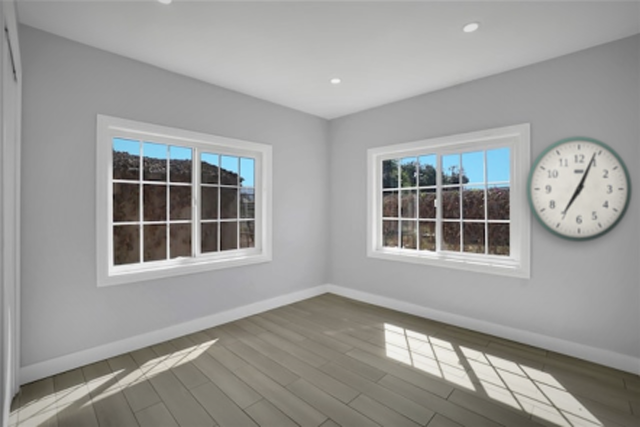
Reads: h=7 m=4
